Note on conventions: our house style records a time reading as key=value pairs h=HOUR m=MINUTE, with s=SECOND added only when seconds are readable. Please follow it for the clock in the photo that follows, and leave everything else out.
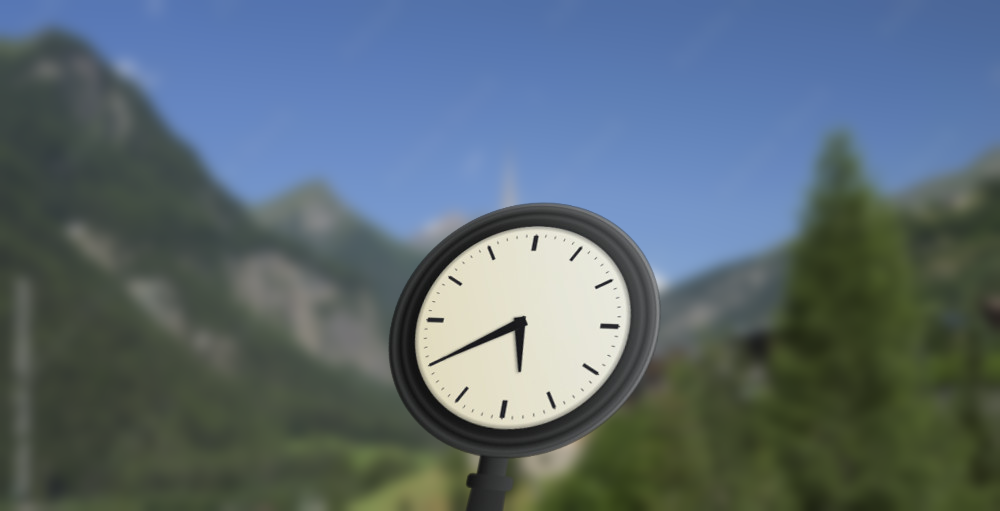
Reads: h=5 m=40
